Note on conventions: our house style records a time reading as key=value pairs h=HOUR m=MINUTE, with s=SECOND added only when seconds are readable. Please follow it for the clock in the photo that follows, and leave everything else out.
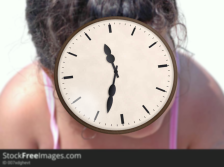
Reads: h=11 m=33
